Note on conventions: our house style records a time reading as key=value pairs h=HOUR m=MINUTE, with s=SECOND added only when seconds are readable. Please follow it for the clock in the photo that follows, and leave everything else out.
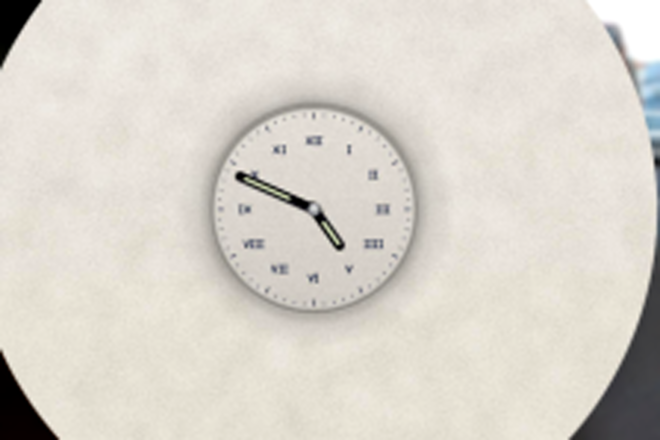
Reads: h=4 m=49
